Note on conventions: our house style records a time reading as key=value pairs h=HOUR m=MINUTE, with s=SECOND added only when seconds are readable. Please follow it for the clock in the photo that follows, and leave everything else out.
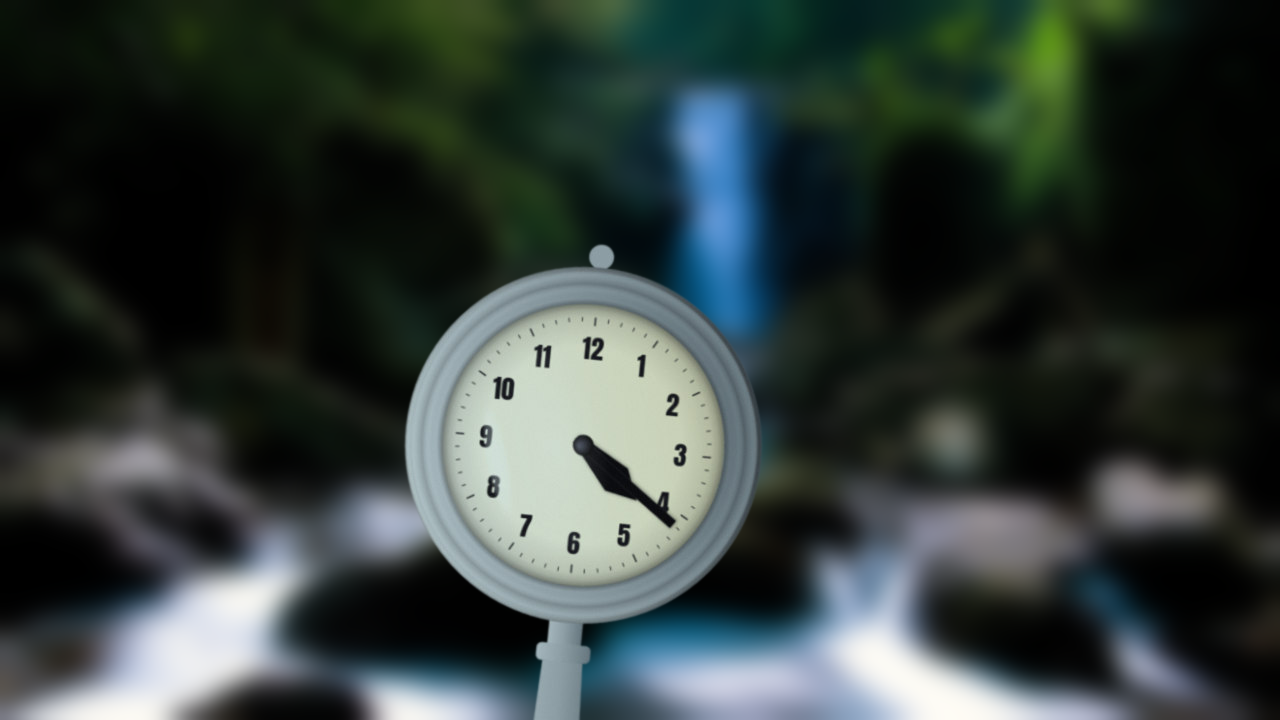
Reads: h=4 m=21
